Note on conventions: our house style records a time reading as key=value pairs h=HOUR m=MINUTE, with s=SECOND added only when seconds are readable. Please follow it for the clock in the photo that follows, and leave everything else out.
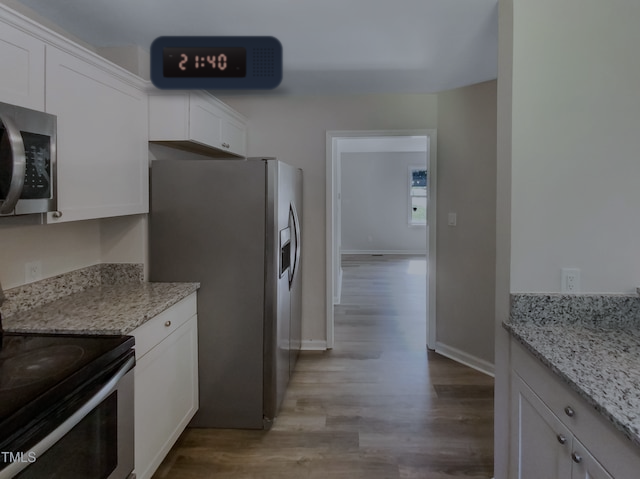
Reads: h=21 m=40
